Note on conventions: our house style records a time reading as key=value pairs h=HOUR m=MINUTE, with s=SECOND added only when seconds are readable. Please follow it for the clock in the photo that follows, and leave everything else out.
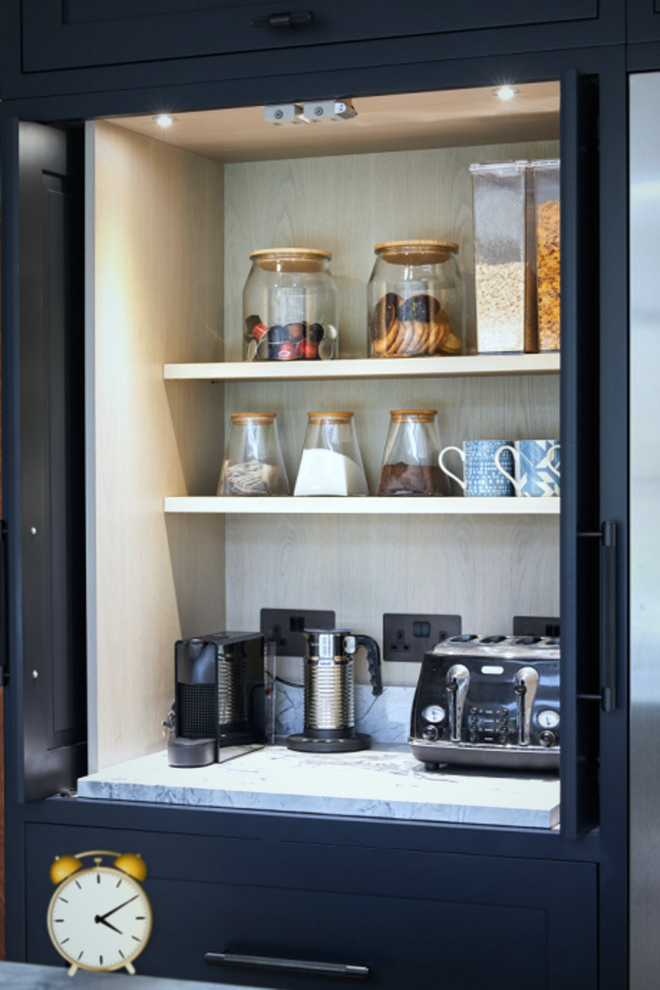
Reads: h=4 m=10
